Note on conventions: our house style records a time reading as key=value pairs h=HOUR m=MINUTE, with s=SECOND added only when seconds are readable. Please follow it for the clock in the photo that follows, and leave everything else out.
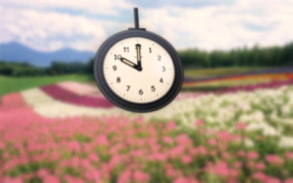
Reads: h=10 m=0
